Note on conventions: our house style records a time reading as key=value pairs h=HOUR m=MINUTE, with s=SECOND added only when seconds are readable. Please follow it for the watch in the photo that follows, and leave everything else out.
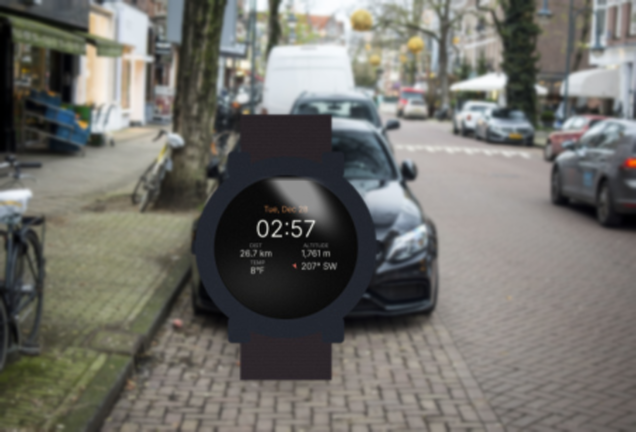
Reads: h=2 m=57
